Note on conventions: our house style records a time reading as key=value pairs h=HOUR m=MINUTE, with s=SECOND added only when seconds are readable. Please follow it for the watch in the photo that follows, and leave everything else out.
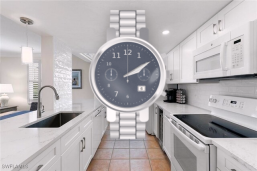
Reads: h=2 m=10
